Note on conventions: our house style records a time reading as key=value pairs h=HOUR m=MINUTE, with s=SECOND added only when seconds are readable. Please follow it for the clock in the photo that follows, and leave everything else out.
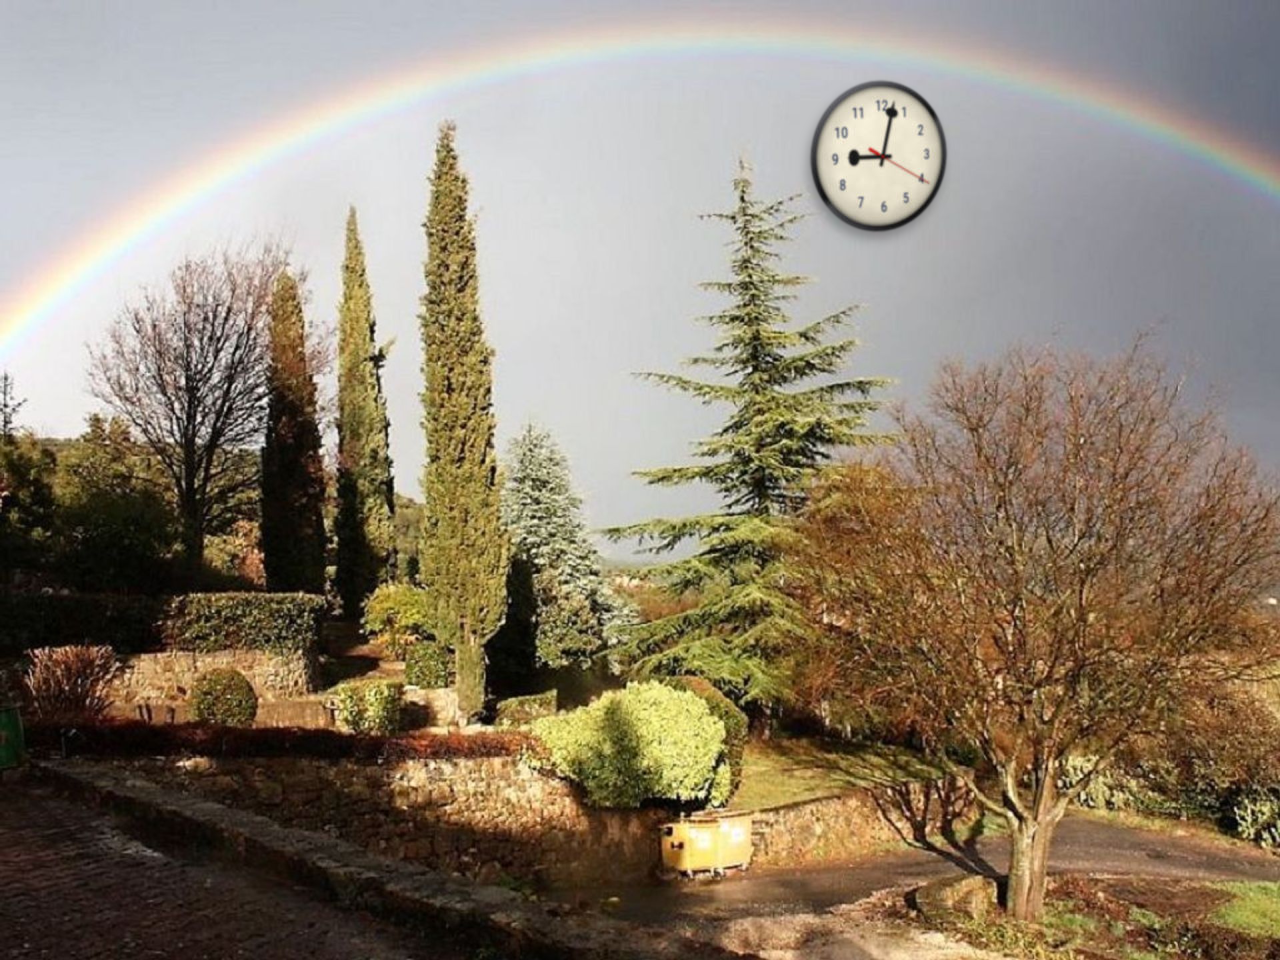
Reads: h=9 m=2 s=20
